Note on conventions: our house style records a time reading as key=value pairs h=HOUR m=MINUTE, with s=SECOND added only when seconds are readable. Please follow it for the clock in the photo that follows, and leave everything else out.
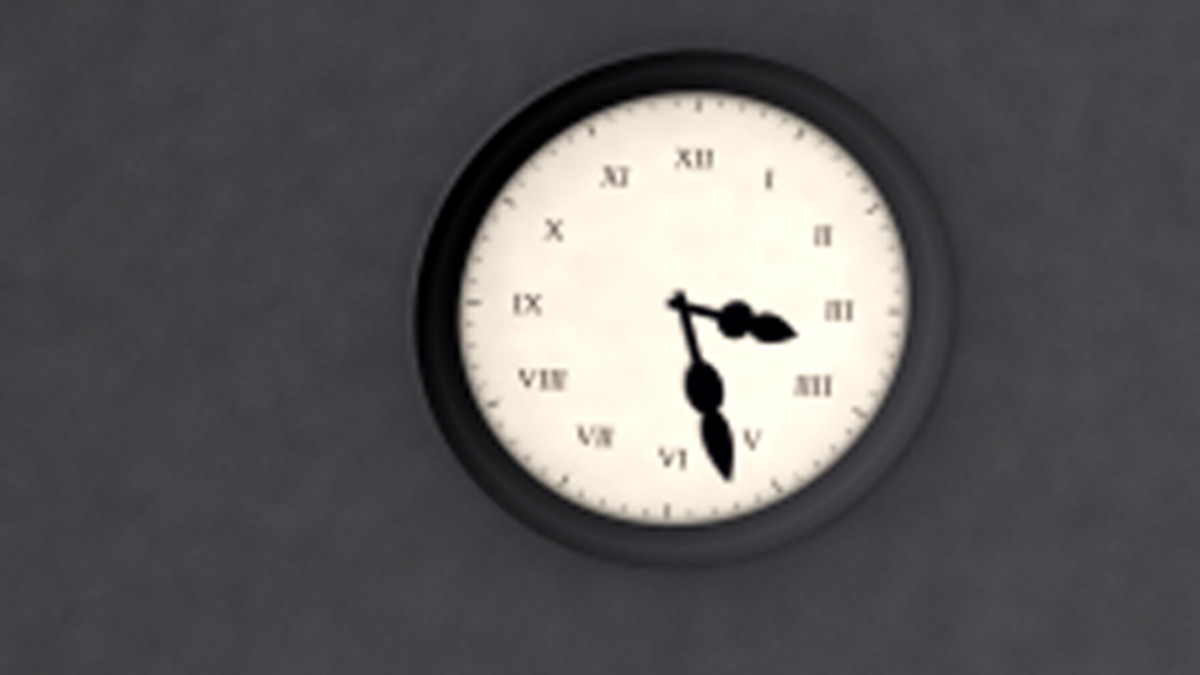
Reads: h=3 m=27
